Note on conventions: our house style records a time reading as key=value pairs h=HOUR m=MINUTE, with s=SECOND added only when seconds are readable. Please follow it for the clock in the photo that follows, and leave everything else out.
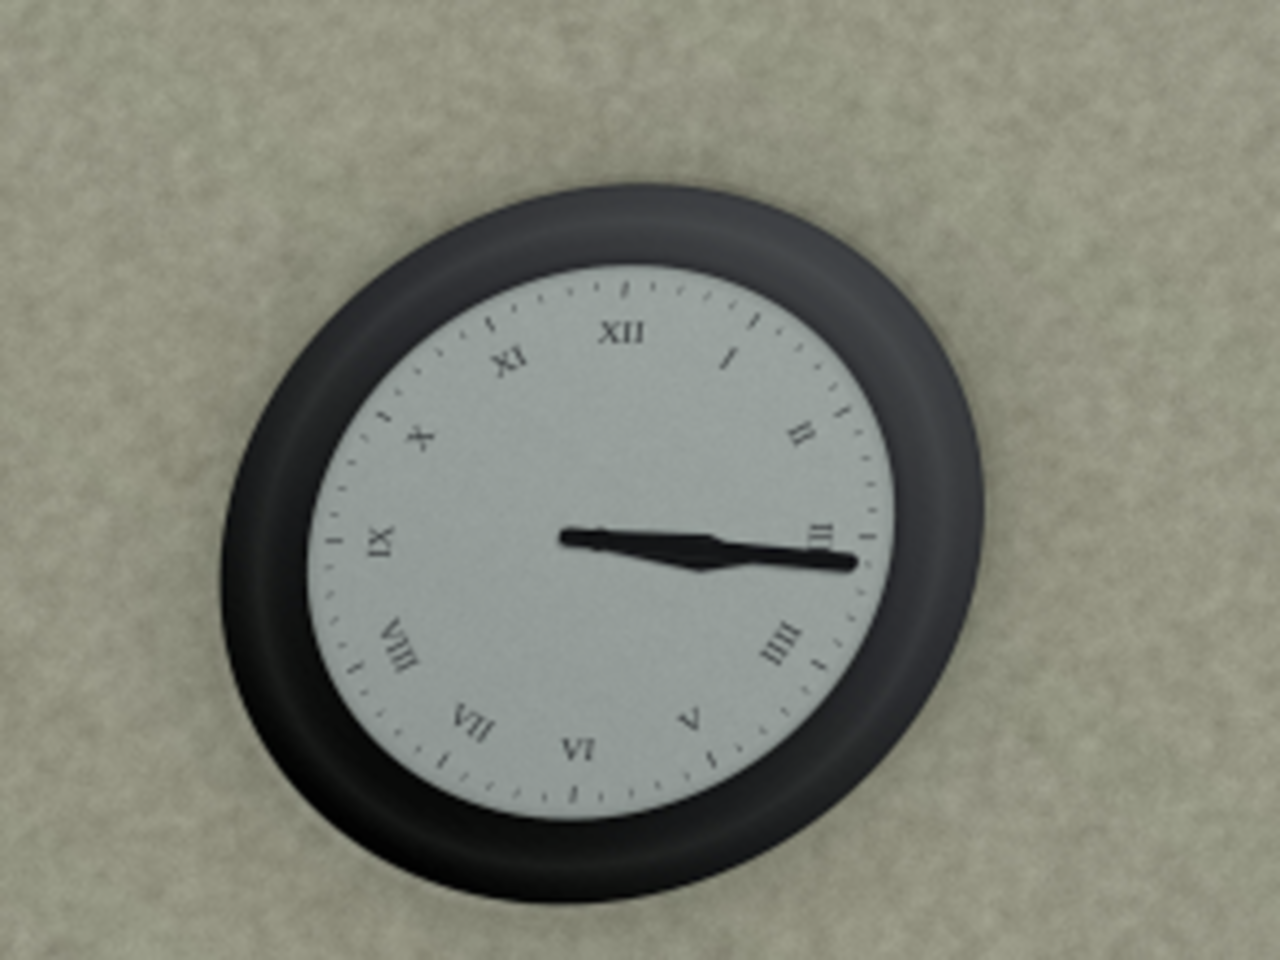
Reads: h=3 m=16
